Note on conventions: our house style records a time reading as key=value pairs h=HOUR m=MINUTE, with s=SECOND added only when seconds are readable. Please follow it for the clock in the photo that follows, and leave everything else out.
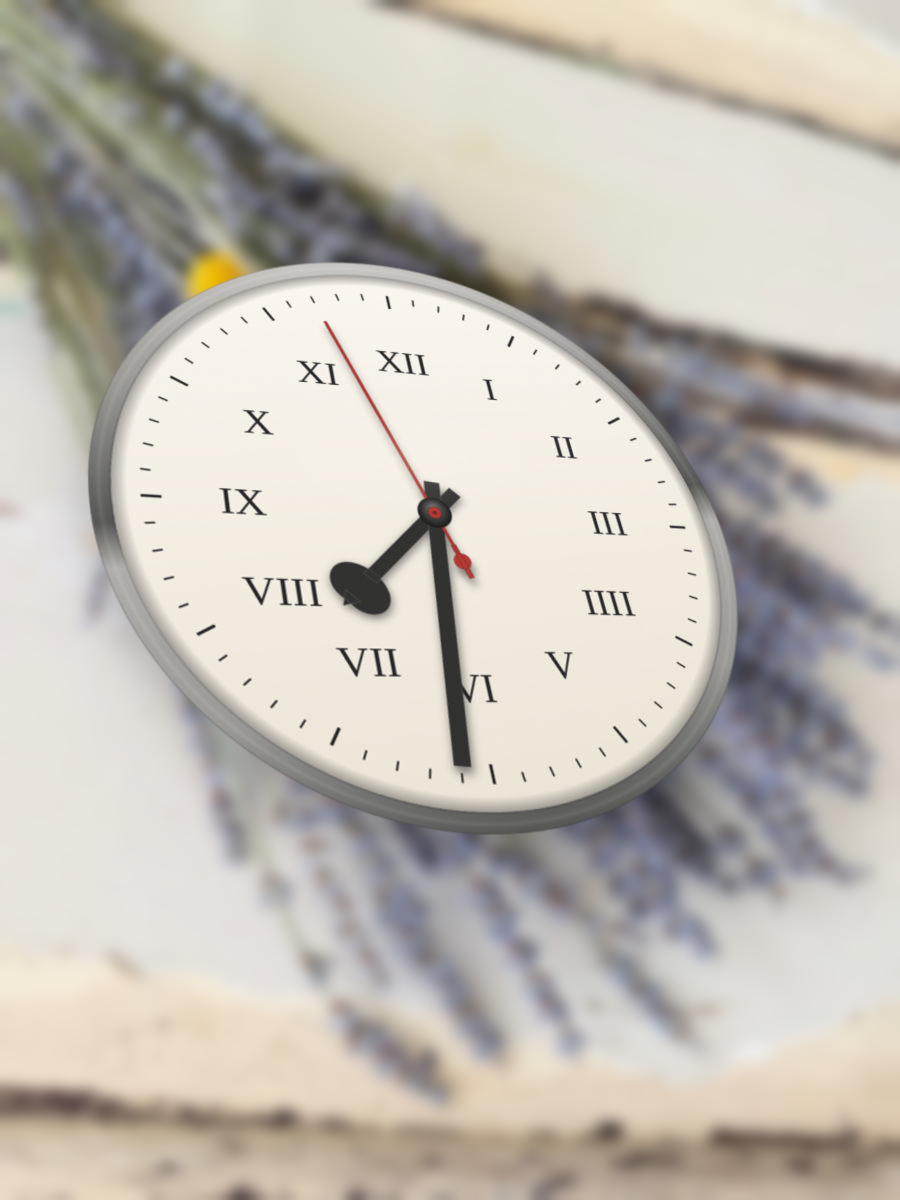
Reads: h=7 m=30 s=57
